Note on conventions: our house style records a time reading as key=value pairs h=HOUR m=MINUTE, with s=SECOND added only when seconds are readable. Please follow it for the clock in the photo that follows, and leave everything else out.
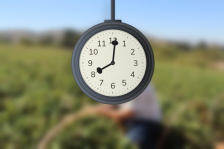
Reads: h=8 m=1
